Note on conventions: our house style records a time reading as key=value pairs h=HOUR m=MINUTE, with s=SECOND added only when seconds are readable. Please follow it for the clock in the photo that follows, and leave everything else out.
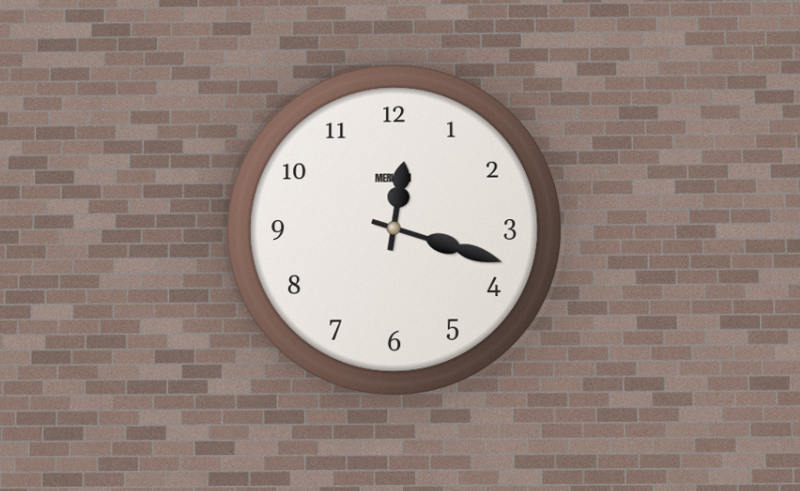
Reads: h=12 m=18
